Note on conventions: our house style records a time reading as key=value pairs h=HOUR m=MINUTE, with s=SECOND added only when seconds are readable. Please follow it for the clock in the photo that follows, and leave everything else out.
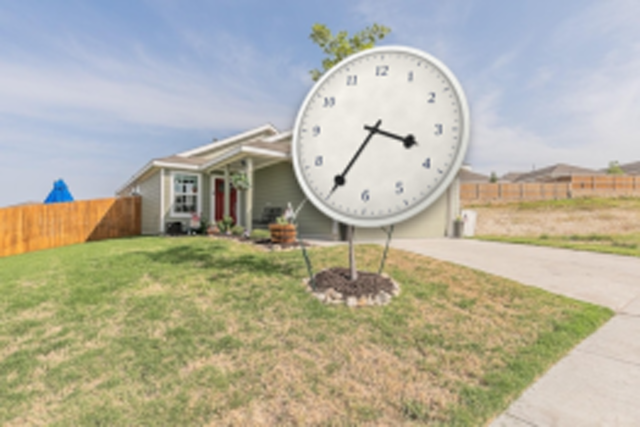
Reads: h=3 m=35
